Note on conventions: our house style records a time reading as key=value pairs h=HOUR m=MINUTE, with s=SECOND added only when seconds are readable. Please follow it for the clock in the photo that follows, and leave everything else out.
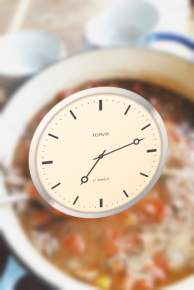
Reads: h=7 m=12
